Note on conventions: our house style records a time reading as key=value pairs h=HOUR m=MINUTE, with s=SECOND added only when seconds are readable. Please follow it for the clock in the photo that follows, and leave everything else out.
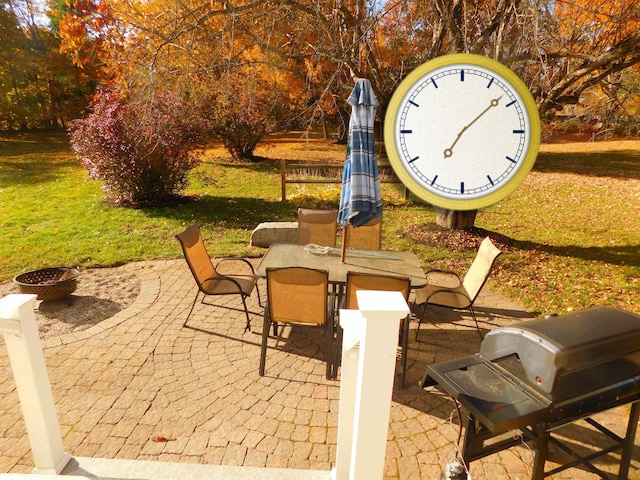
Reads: h=7 m=8
